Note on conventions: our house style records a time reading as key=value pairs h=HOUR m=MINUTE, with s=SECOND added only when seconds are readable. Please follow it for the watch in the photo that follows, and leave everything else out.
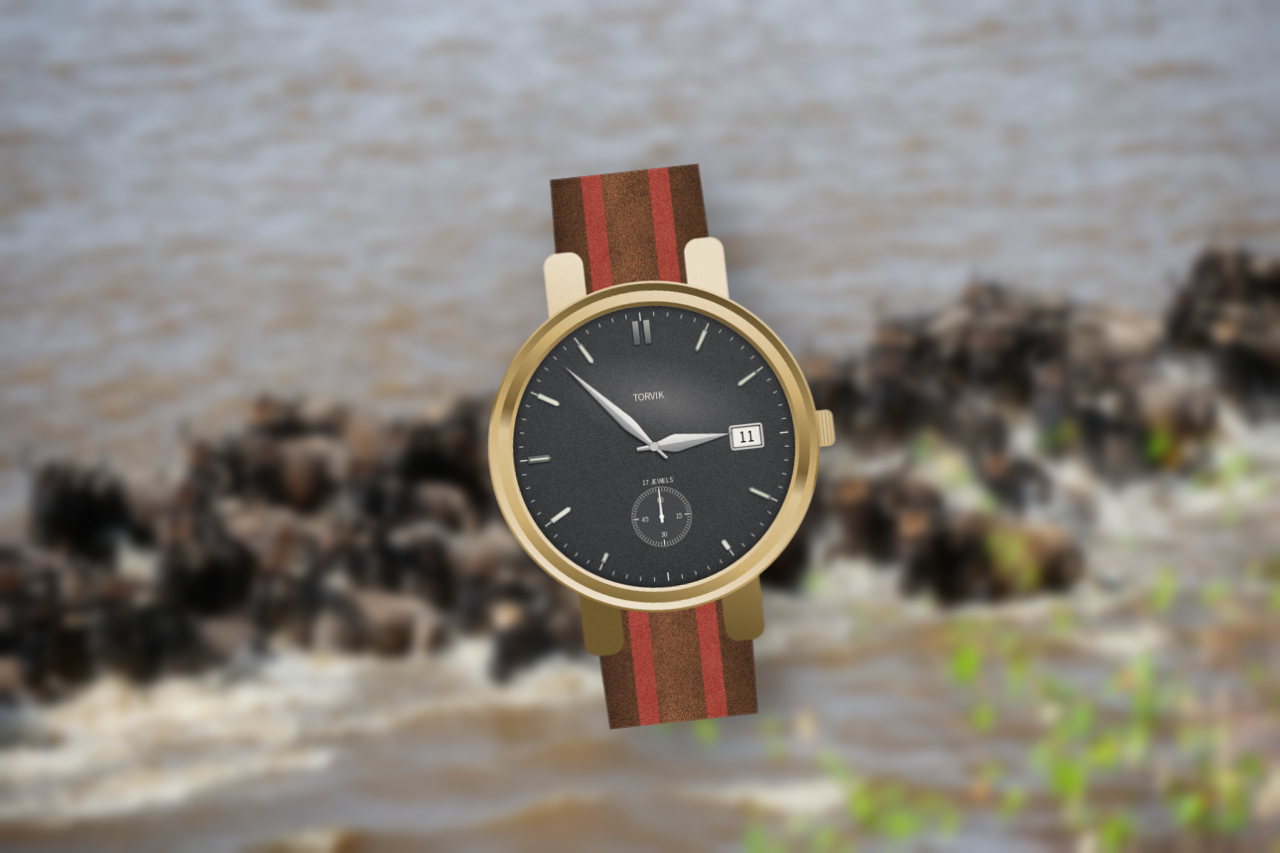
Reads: h=2 m=53
